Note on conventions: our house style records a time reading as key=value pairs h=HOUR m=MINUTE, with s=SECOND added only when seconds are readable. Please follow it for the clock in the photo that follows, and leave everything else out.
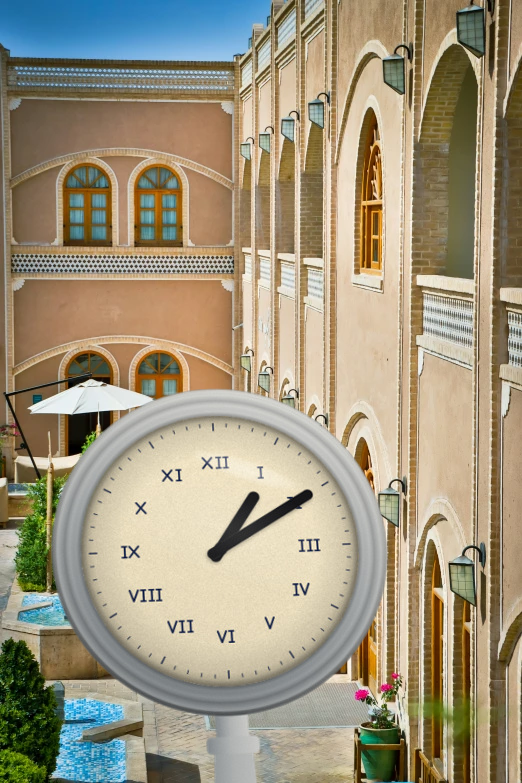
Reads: h=1 m=10
